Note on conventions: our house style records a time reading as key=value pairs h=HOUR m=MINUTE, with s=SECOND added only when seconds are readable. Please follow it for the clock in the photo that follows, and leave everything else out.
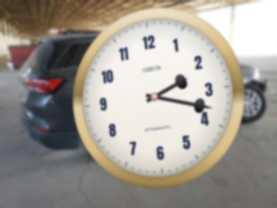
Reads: h=2 m=18
